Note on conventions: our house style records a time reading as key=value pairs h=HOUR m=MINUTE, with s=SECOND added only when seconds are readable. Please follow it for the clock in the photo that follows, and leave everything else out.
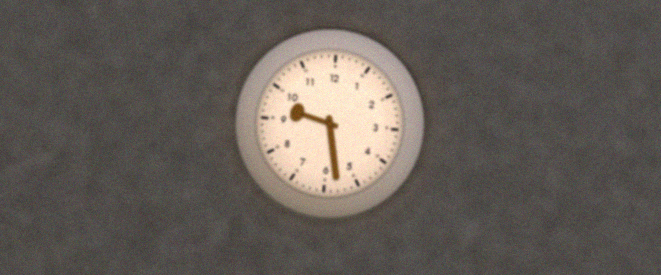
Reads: h=9 m=28
